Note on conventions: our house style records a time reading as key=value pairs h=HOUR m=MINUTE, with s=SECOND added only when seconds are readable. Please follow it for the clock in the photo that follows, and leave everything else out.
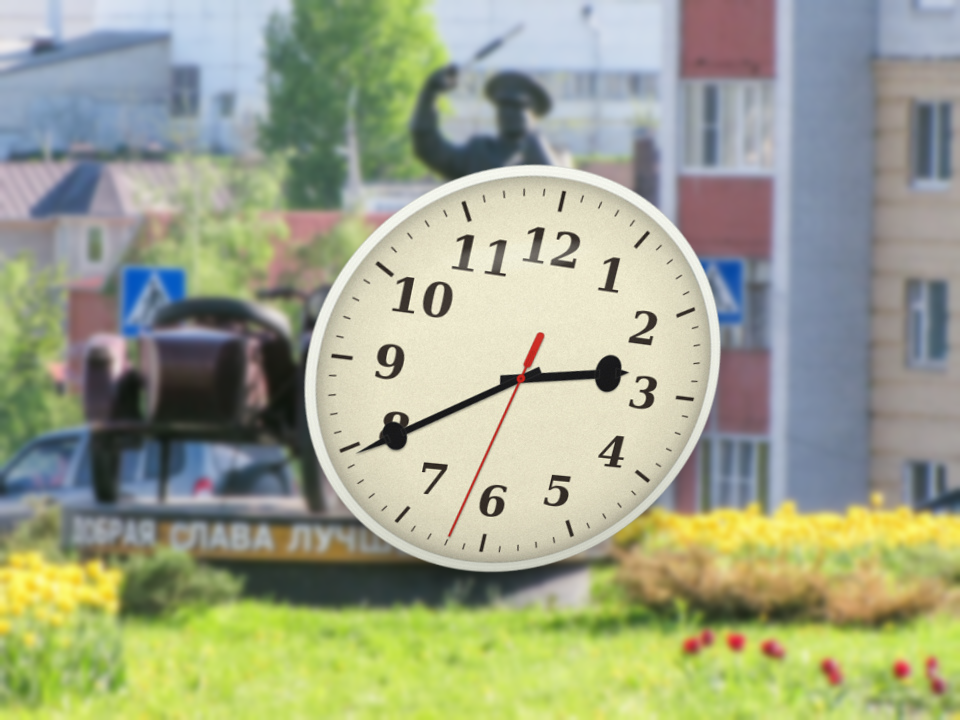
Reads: h=2 m=39 s=32
